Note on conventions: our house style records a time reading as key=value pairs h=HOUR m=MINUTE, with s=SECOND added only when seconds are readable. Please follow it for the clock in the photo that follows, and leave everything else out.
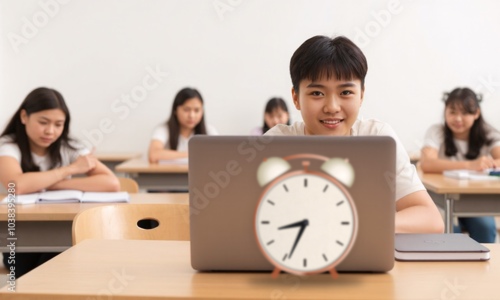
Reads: h=8 m=34
